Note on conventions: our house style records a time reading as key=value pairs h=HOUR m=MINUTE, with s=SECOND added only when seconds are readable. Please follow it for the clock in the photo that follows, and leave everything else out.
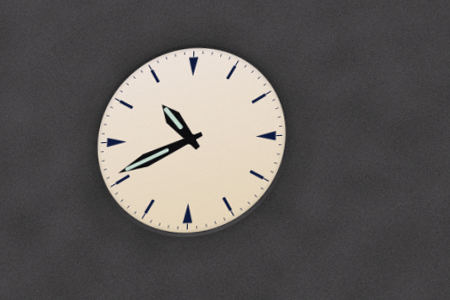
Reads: h=10 m=41
